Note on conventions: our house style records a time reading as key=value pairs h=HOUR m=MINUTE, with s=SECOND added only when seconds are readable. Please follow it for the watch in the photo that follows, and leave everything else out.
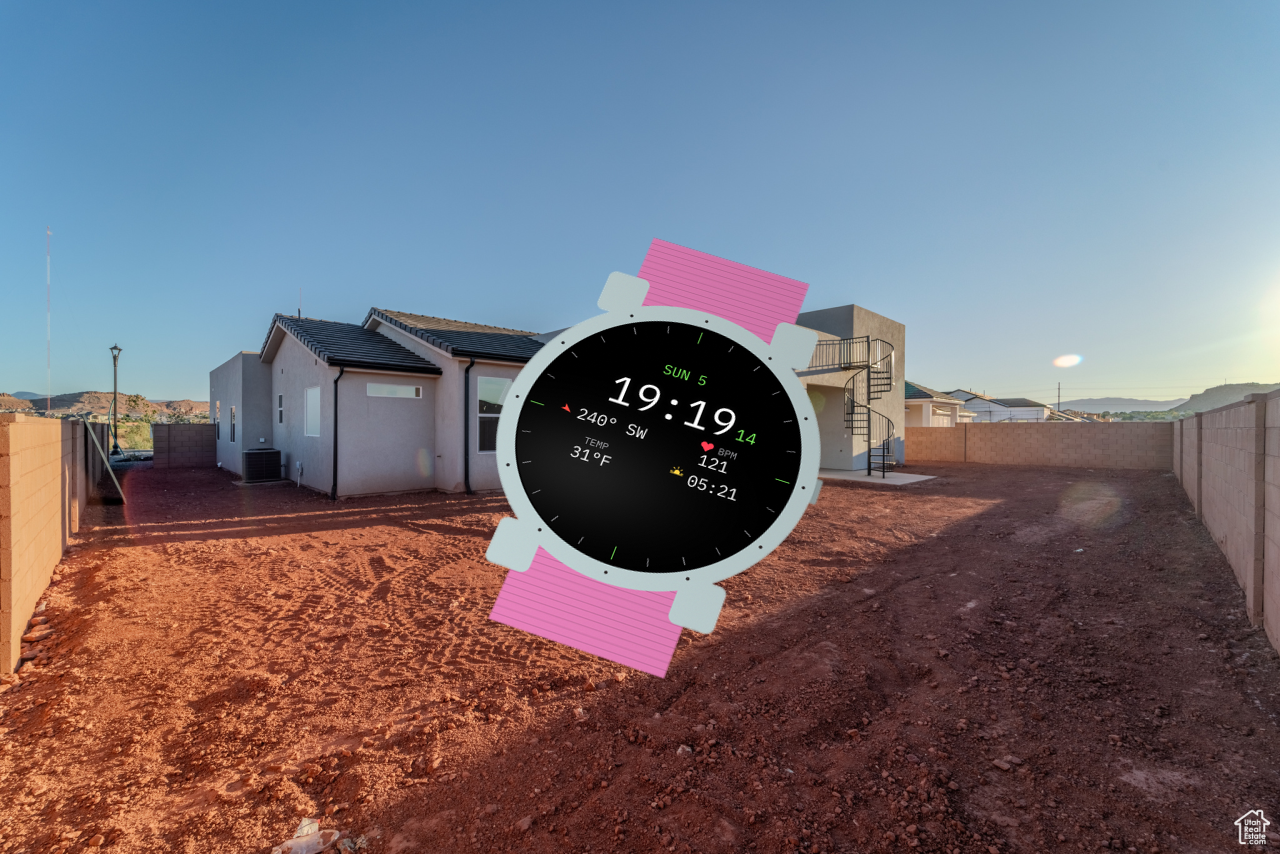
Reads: h=19 m=19 s=14
